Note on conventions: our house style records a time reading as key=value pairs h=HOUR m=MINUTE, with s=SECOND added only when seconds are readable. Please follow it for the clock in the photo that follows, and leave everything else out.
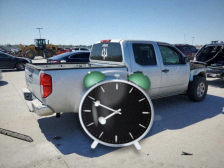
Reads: h=7 m=49
